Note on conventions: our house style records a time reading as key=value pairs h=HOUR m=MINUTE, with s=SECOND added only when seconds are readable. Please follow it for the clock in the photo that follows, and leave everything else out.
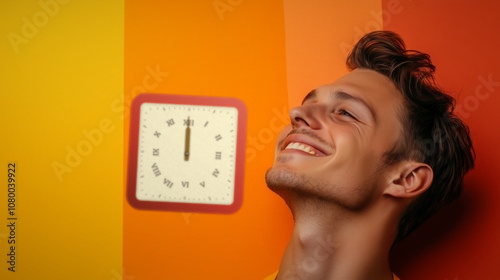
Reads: h=12 m=0
